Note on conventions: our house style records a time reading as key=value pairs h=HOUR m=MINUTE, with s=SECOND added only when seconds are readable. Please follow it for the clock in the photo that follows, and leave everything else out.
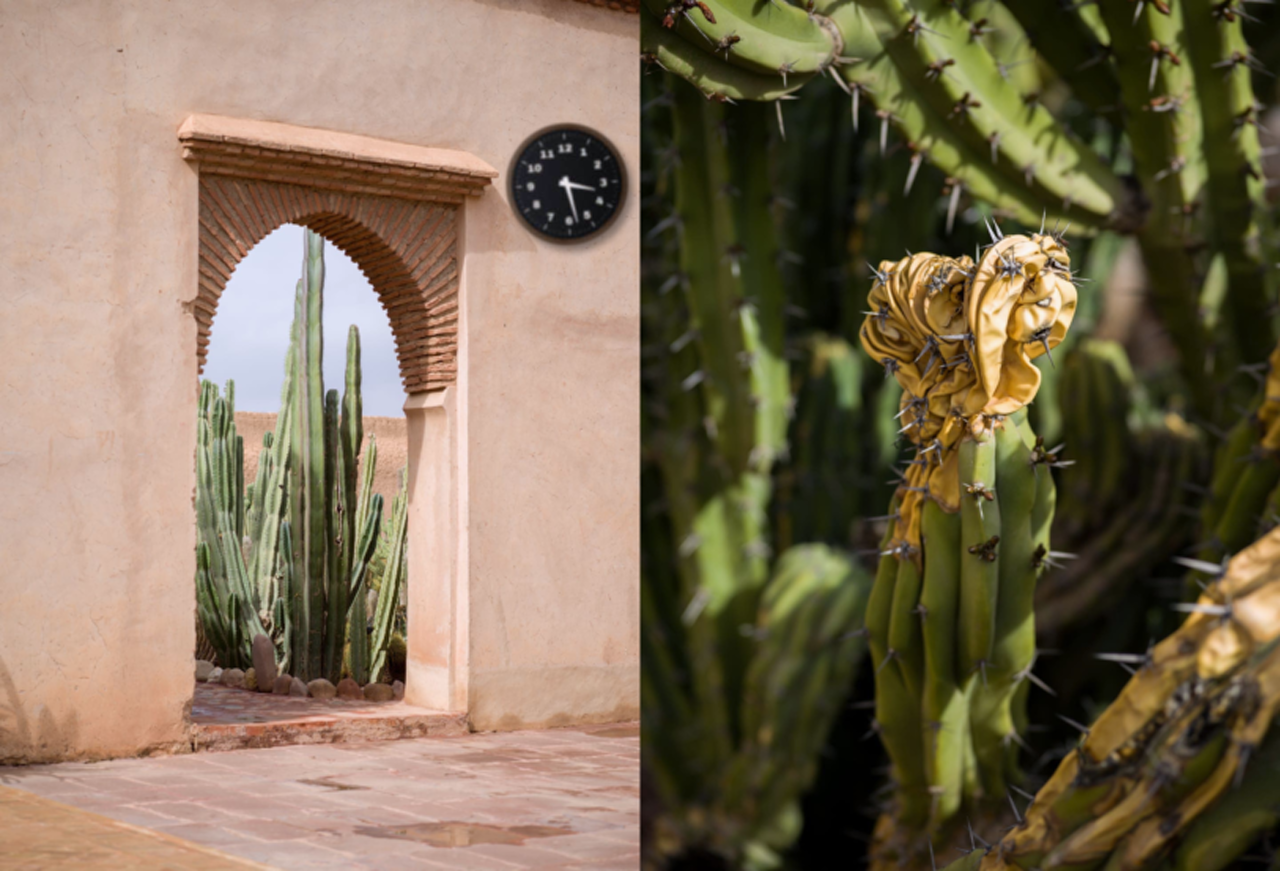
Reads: h=3 m=28
